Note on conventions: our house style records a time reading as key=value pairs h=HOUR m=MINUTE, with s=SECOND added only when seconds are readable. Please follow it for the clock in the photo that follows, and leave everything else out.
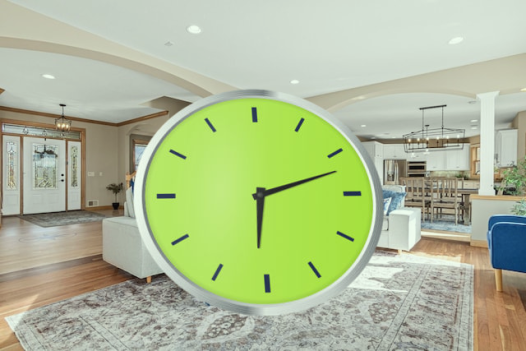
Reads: h=6 m=12
